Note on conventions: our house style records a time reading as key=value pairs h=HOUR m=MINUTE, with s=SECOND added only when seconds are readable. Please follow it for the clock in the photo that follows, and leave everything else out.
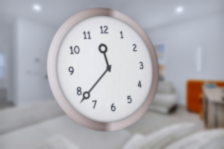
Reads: h=11 m=38
